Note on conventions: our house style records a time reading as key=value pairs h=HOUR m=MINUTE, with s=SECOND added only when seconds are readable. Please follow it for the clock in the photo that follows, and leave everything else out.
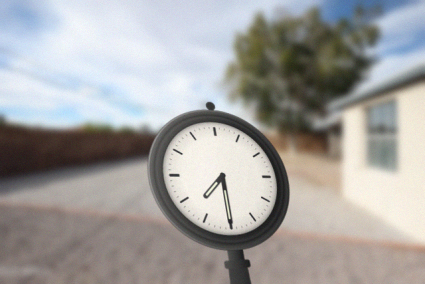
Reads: h=7 m=30
